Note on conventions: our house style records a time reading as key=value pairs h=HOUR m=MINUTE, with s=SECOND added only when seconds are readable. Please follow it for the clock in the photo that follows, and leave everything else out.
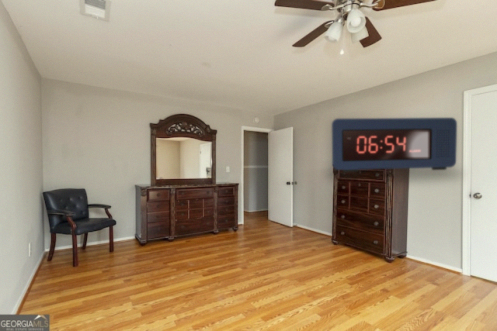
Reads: h=6 m=54
